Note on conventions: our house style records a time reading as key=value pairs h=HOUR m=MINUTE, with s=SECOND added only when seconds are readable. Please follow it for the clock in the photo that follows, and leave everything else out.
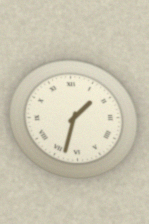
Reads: h=1 m=33
